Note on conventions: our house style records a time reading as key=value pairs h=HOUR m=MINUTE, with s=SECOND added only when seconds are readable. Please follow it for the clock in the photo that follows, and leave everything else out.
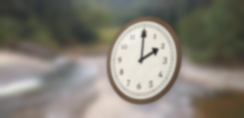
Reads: h=2 m=0
